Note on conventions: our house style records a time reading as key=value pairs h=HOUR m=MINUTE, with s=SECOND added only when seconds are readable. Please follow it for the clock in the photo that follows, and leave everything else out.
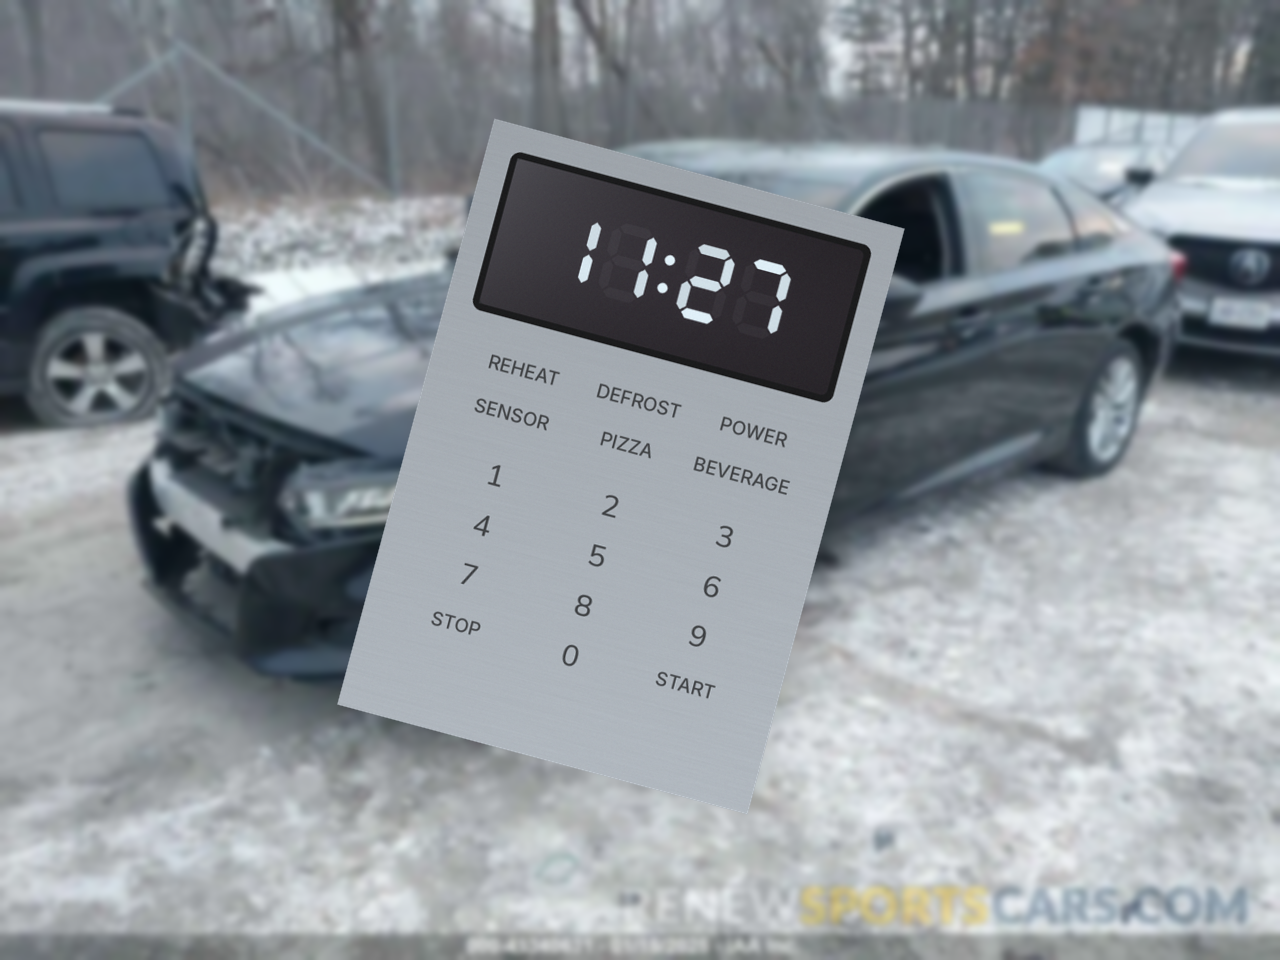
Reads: h=11 m=27
